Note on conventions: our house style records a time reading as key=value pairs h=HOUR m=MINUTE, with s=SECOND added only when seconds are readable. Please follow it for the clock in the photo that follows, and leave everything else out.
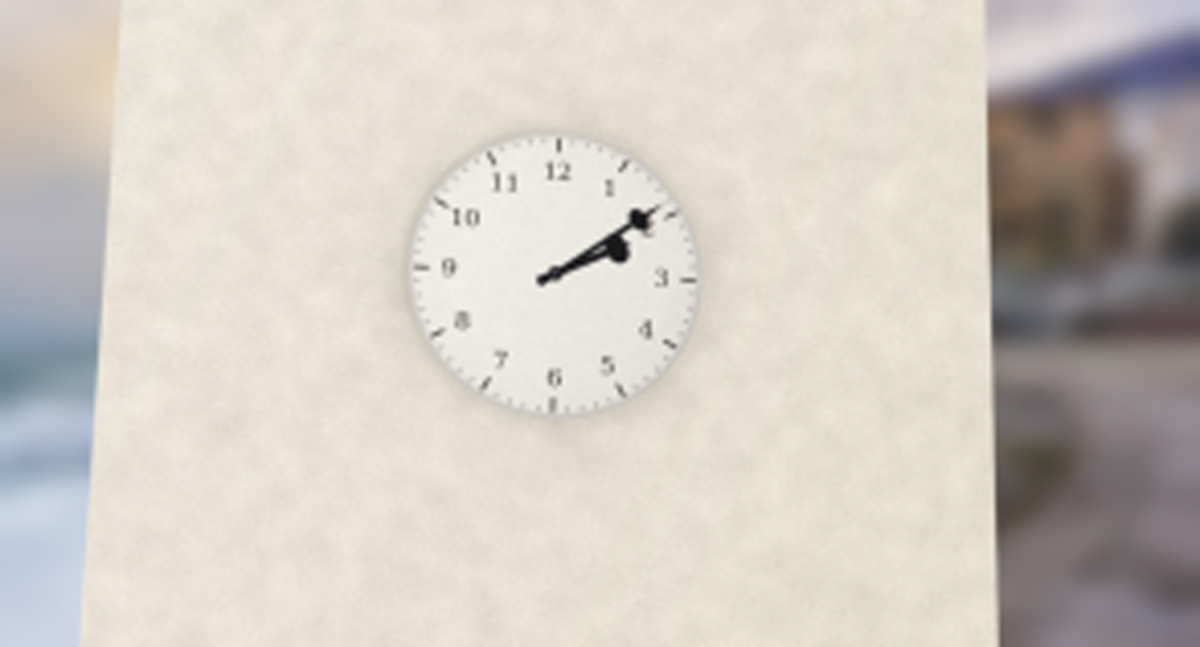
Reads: h=2 m=9
